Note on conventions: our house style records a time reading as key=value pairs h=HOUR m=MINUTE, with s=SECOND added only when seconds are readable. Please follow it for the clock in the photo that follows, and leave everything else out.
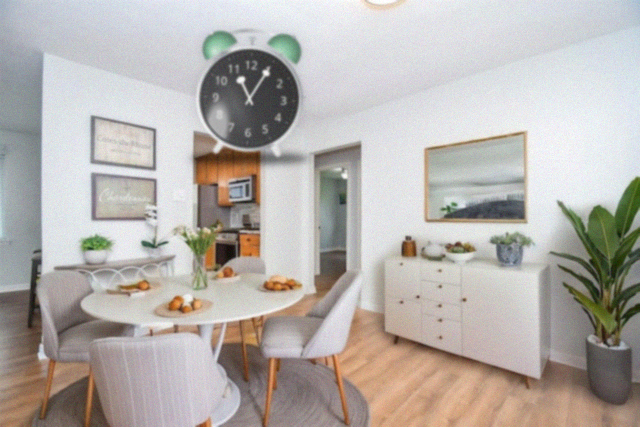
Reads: h=11 m=5
